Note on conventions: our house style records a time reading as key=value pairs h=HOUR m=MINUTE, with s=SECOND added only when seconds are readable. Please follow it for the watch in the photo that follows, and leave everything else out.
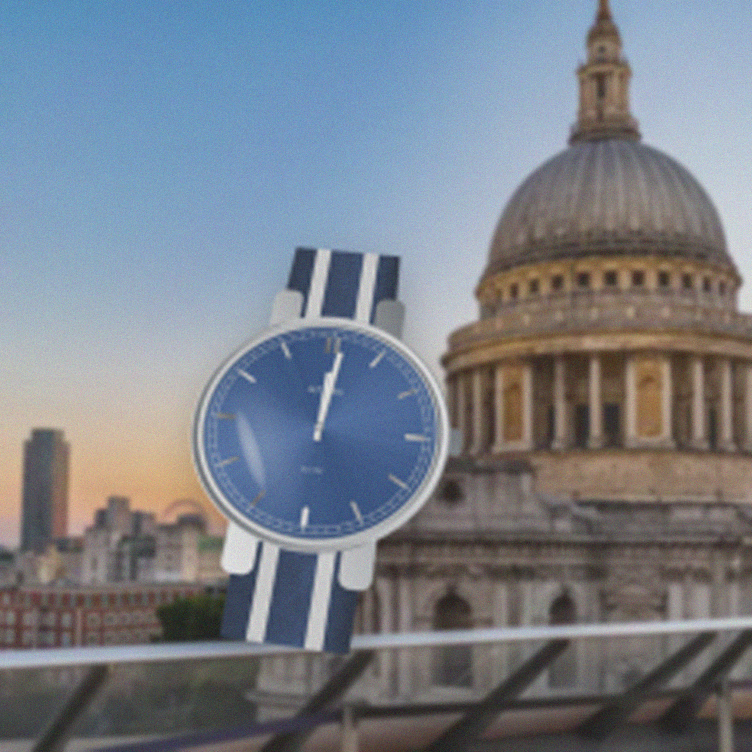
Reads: h=12 m=1
